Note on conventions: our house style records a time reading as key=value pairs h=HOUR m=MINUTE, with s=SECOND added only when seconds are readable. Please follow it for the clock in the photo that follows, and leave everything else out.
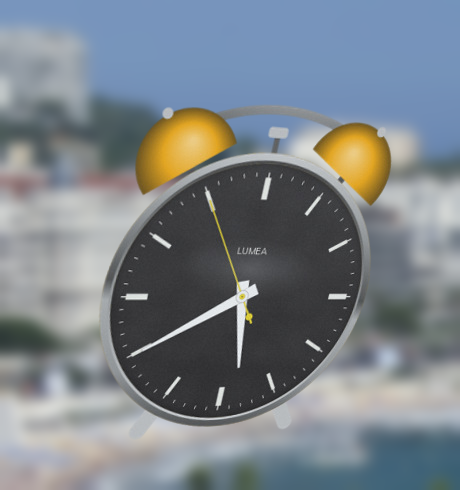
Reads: h=5 m=39 s=55
